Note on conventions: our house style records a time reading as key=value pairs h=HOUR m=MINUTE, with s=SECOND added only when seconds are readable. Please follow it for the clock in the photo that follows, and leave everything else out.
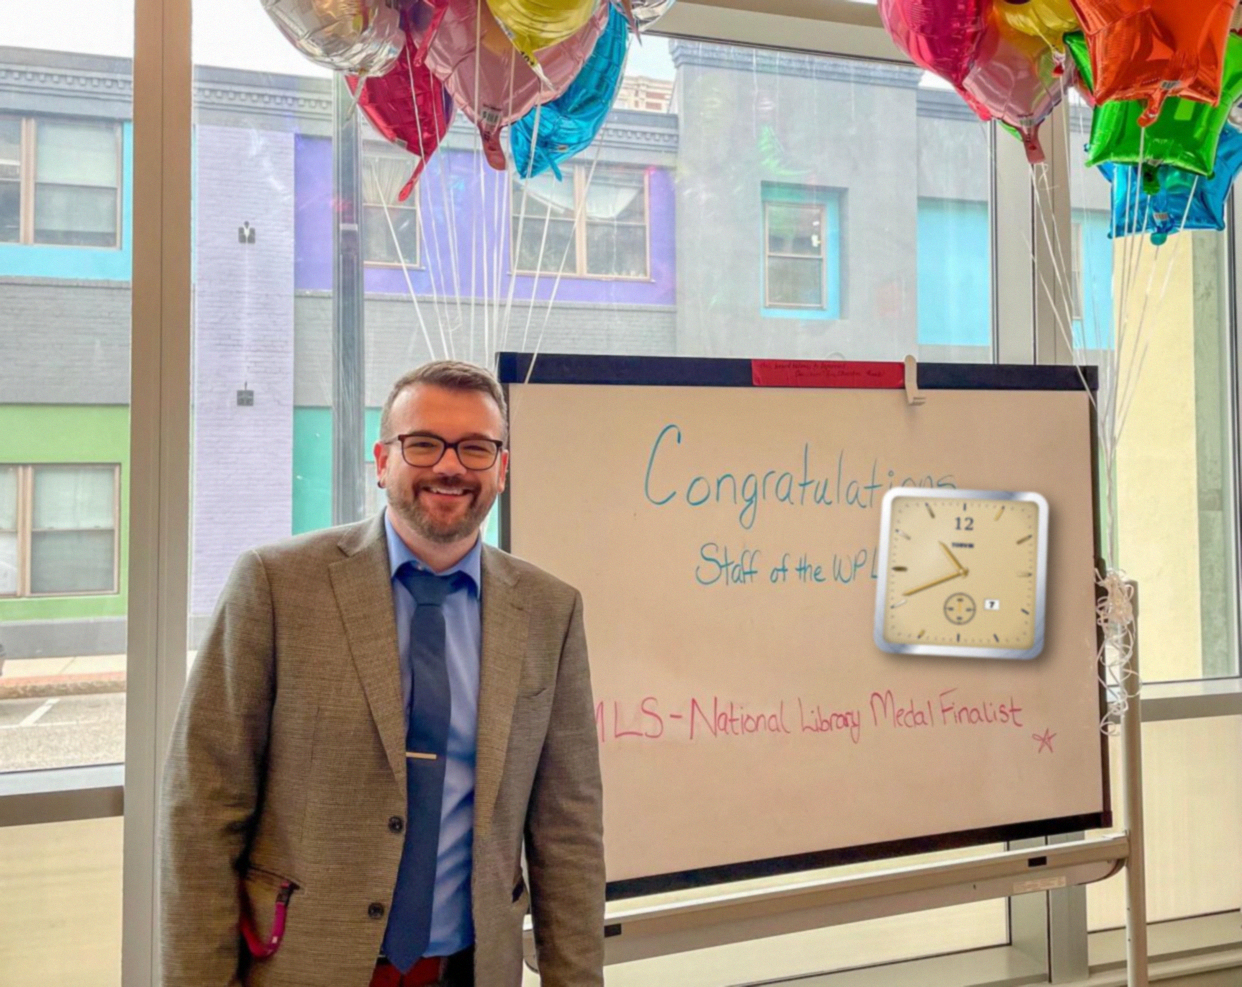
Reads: h=10 m=41
